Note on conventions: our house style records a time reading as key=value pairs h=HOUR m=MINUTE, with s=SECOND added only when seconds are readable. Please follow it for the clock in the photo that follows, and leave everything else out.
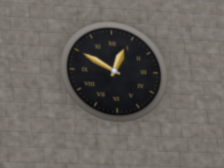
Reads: h=12 m=50
